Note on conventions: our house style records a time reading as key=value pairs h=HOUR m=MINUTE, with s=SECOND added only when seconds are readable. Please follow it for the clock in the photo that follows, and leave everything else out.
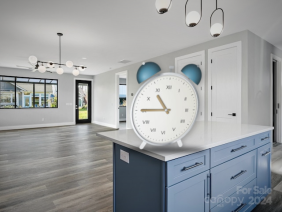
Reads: h=10 m=45
